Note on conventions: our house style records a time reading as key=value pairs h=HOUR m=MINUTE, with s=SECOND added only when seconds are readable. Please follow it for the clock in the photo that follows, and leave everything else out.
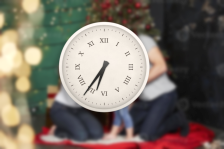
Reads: h=6 m=36
